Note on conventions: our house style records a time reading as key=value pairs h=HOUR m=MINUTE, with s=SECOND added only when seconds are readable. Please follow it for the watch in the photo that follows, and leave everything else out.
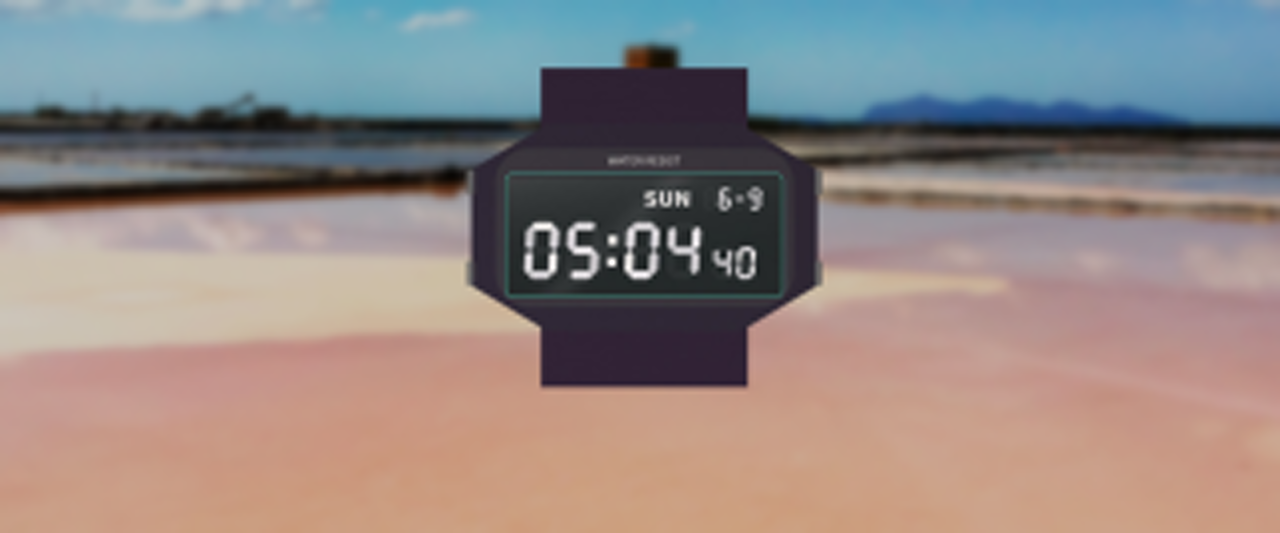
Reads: h=5 m=4 s=40
